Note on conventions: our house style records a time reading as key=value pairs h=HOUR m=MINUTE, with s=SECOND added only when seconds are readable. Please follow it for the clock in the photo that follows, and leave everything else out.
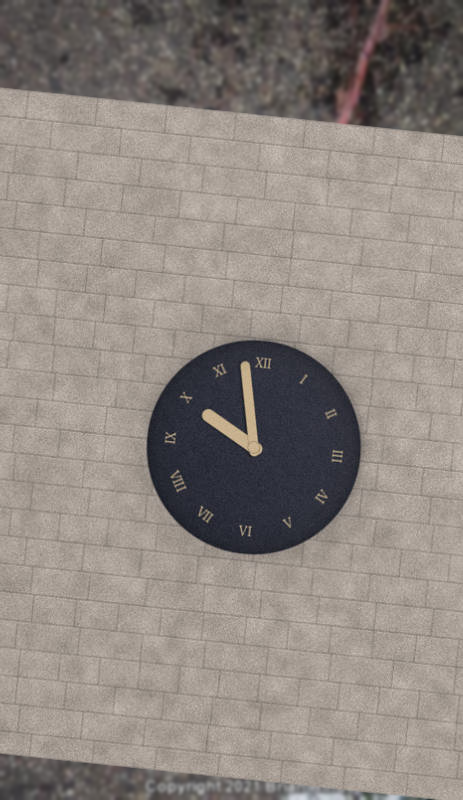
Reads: h=9 m=58
